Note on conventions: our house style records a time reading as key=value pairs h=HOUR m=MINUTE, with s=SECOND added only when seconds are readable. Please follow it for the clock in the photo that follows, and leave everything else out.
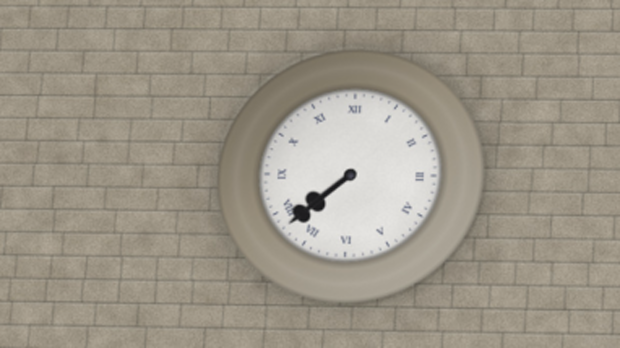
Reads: h=7 m=38
